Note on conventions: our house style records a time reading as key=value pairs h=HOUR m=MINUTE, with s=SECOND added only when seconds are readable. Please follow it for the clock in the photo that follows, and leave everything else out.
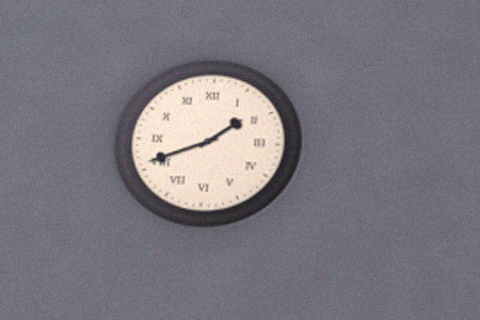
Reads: h=1 m=41
